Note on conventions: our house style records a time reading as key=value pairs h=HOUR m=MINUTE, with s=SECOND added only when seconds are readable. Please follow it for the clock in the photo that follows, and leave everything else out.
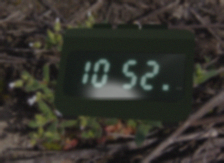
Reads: h=10 m=52
